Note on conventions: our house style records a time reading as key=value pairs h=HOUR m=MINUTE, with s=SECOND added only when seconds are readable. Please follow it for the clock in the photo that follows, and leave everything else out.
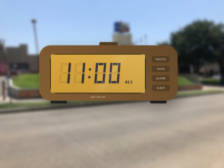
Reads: h=11 m=0
